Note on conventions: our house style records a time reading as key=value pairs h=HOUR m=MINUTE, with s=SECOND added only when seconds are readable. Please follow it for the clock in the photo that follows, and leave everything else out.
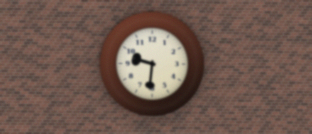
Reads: h=9 m=31
